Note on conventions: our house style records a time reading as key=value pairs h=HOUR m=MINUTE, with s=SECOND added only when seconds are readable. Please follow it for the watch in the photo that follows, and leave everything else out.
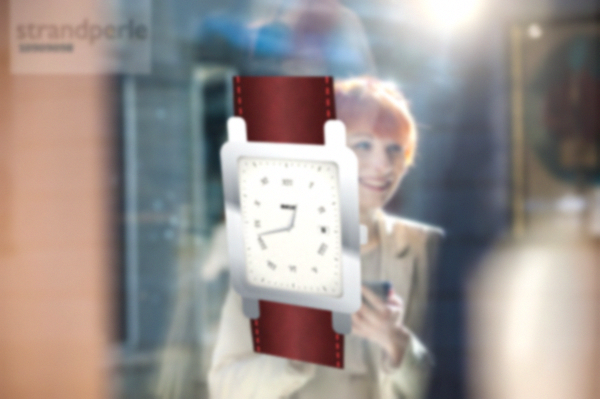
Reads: h=12 m=42
